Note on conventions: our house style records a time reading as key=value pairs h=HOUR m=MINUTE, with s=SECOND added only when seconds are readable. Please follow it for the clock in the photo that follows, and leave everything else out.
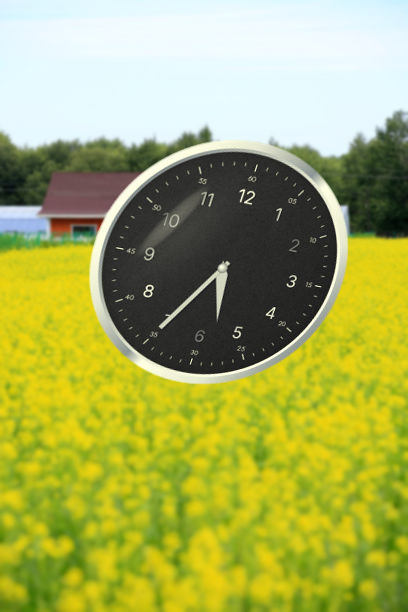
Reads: h=5 m=35
